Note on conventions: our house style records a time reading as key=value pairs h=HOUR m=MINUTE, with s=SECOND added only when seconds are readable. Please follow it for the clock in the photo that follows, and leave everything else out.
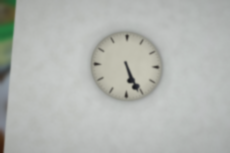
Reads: h=5 m=26
